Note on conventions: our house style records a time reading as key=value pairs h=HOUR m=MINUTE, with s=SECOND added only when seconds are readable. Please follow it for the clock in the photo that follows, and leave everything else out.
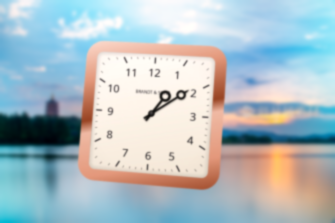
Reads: h=1 m=9
